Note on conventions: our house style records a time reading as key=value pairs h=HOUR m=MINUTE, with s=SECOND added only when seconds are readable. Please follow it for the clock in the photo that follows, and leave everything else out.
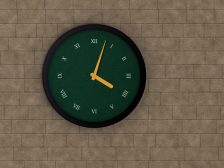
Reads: h=4 m=3
